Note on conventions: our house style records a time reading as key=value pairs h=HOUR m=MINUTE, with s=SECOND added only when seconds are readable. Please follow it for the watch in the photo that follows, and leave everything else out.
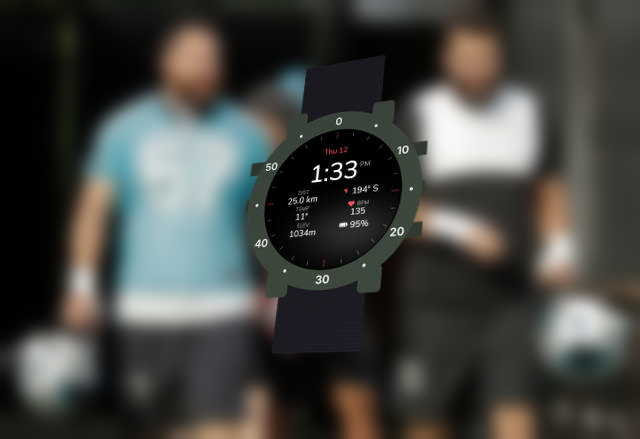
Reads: h=1 m=33
